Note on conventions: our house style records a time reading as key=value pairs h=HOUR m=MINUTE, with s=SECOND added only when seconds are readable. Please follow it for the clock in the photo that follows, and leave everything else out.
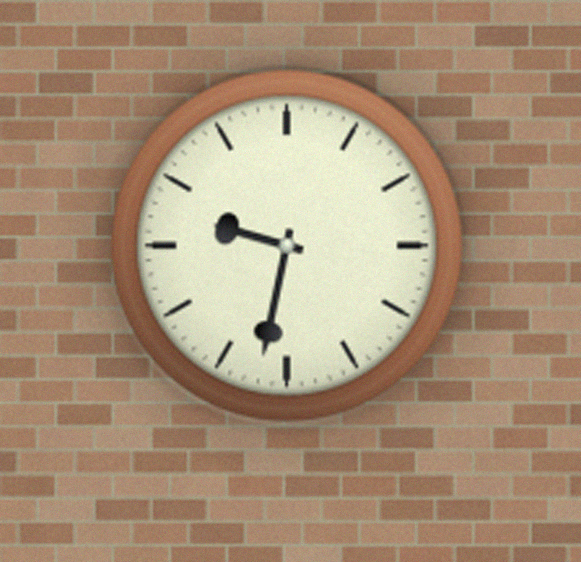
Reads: h=9 m=32
